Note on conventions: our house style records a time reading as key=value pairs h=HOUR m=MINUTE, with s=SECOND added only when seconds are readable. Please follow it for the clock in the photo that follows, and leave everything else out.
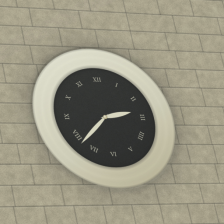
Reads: h=2 m=38
